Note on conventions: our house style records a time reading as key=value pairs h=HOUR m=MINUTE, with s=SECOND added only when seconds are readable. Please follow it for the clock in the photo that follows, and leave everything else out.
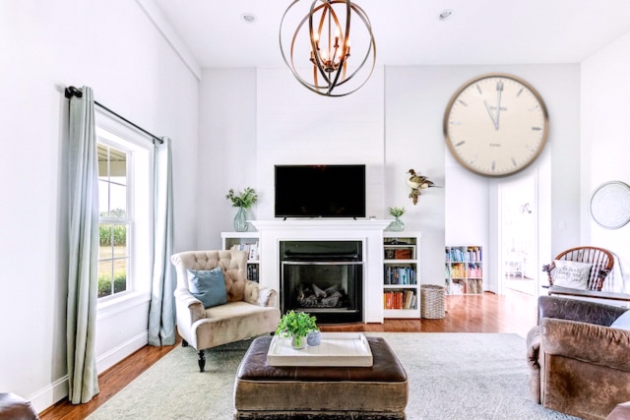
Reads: h=11 m=0
